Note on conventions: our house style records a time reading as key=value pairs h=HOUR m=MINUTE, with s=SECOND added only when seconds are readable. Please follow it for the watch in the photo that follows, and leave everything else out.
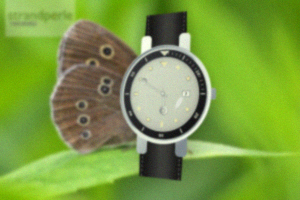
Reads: h=5 m=50
